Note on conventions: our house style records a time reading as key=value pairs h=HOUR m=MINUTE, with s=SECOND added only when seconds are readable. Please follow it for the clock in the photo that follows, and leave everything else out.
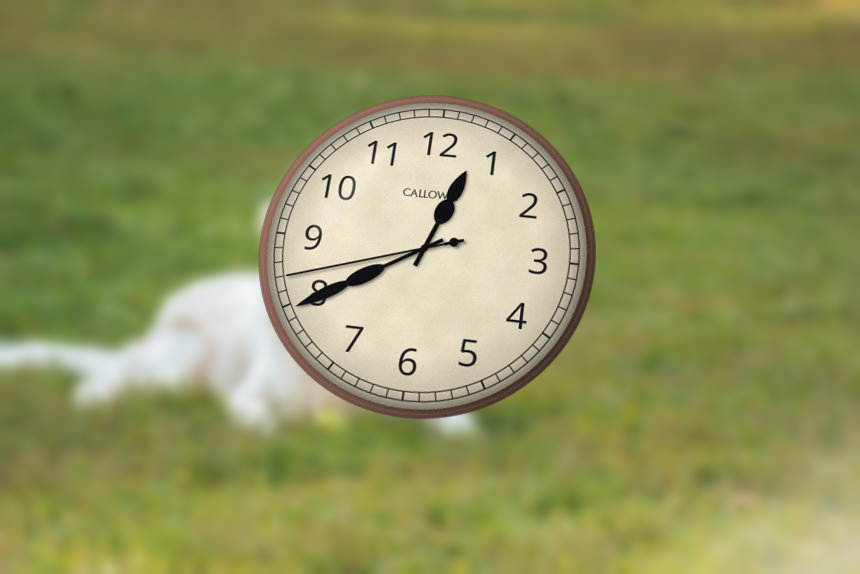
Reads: h=12 m=39 s=42
